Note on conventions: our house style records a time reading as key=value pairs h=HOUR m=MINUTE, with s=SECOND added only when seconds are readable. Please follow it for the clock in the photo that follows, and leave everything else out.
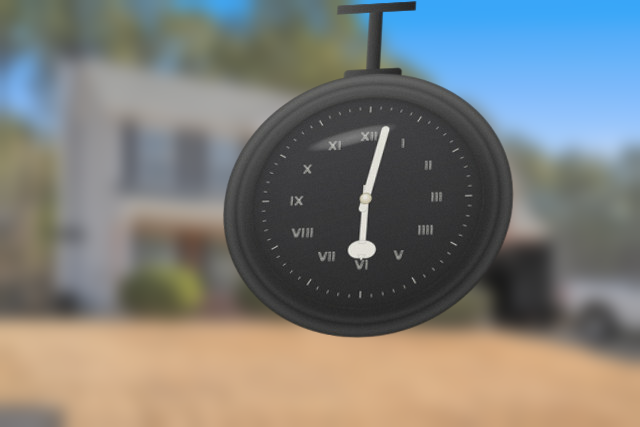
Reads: h=6 m=2
